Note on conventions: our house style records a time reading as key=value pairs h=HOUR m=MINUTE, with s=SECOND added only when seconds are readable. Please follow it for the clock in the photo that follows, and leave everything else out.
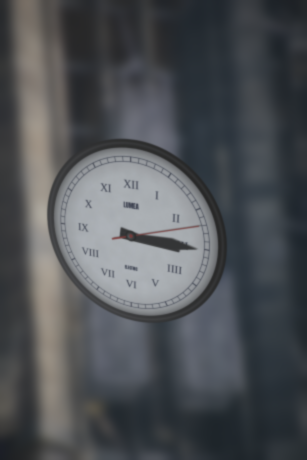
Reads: h=3 m=15 s=12
